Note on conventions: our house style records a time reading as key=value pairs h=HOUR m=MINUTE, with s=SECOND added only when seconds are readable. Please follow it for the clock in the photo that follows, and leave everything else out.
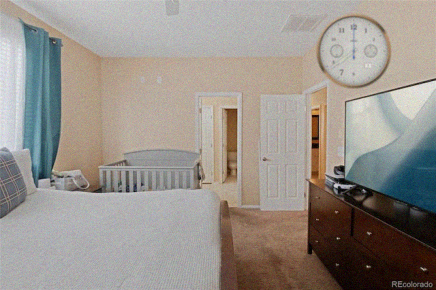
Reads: h=7 m=39
